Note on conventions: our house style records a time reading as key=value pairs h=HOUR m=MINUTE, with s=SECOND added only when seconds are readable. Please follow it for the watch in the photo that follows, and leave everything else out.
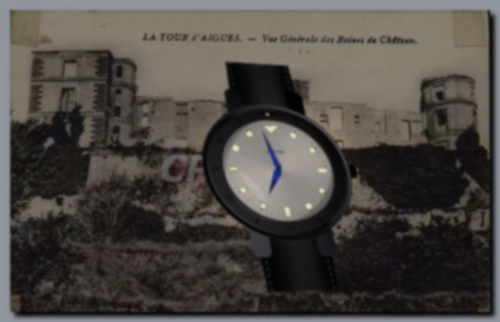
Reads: h=6 m=58
